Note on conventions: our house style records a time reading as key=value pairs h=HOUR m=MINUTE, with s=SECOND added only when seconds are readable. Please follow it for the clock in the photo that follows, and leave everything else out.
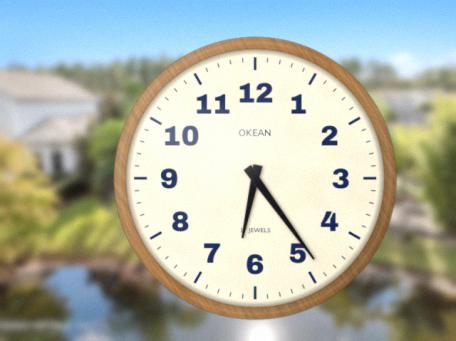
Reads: h=6 m=24
